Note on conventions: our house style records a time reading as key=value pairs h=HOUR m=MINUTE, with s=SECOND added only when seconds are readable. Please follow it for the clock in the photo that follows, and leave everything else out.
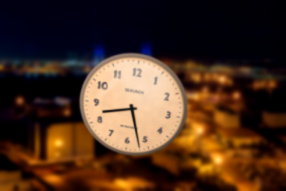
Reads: h=8 m=27
